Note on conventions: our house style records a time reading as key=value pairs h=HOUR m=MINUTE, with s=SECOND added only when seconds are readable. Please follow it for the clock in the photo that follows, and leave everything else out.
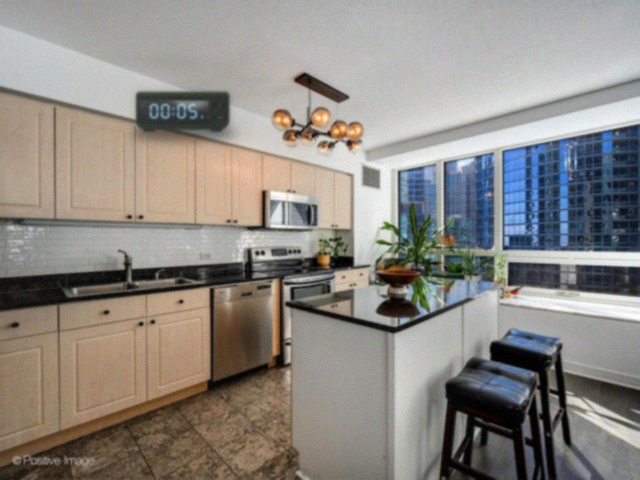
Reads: h=0 m=5
